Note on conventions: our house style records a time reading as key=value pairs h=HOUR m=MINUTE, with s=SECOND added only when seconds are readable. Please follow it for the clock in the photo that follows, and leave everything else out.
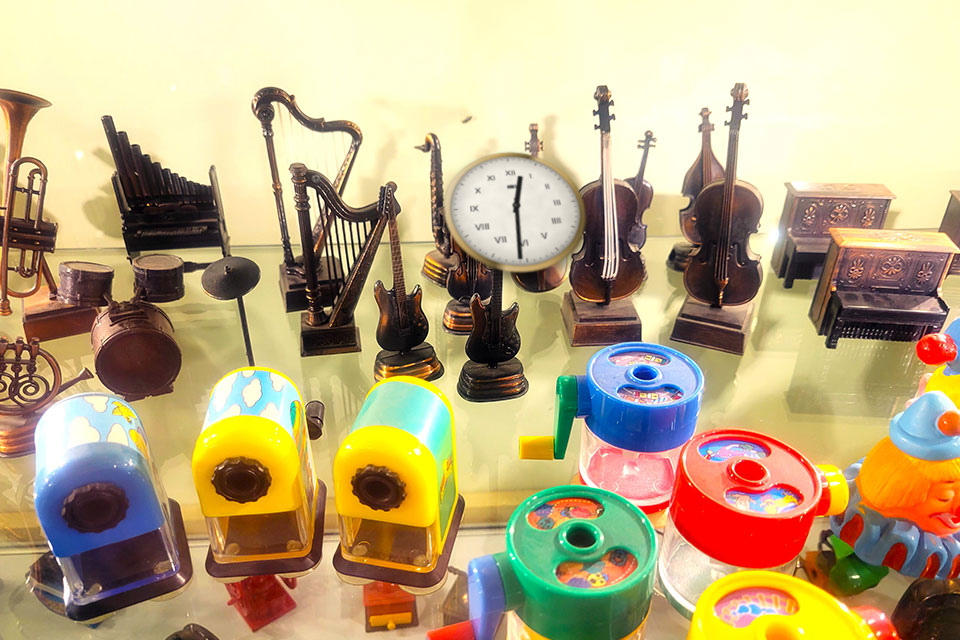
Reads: h=12 m=31
